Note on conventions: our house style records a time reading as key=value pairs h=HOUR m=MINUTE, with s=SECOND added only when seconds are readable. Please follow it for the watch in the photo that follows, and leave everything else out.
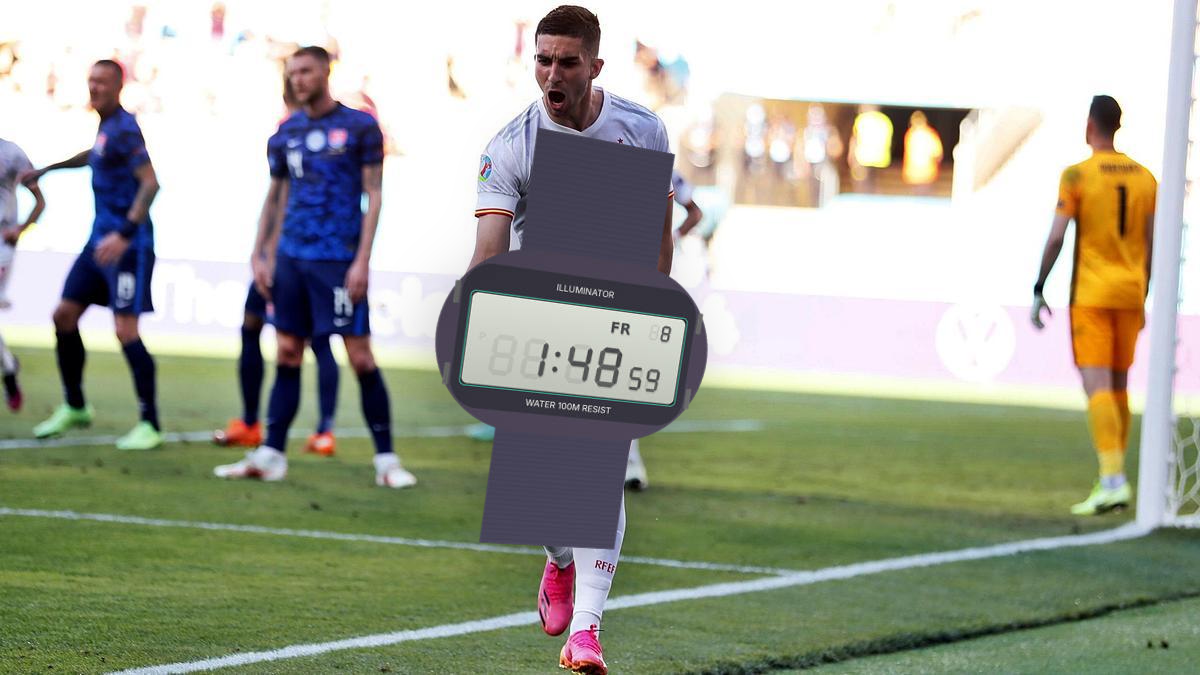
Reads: h=1 m=48 s=59
